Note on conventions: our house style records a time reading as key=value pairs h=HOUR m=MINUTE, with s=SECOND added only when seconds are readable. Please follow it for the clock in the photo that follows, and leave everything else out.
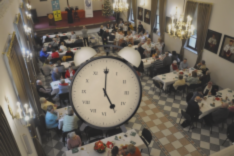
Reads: h=5 m=0
